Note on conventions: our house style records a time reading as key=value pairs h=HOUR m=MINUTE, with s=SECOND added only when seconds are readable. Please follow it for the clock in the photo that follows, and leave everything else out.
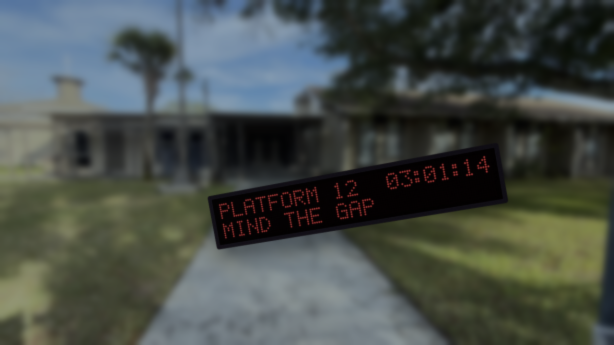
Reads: h=3 m=1 s=14
